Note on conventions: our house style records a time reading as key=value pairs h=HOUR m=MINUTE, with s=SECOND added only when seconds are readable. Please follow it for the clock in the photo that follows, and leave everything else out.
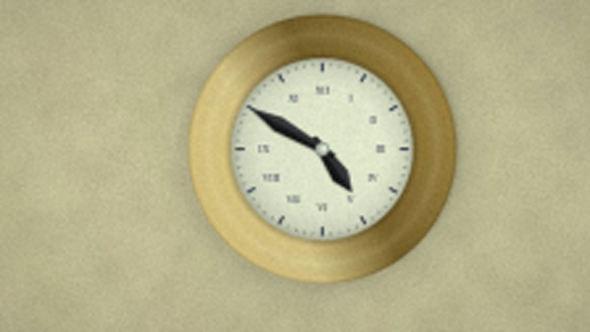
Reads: h=4 m=50
